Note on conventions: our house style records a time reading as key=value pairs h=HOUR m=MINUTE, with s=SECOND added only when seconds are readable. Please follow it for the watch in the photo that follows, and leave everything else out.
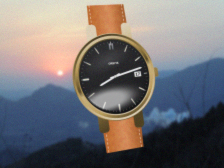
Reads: h=8 m=13
